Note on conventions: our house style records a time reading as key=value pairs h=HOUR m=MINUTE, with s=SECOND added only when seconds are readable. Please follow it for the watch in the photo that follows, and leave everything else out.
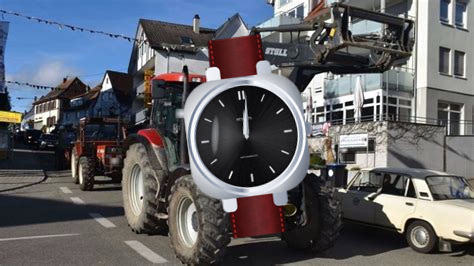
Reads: h=12 m=1
